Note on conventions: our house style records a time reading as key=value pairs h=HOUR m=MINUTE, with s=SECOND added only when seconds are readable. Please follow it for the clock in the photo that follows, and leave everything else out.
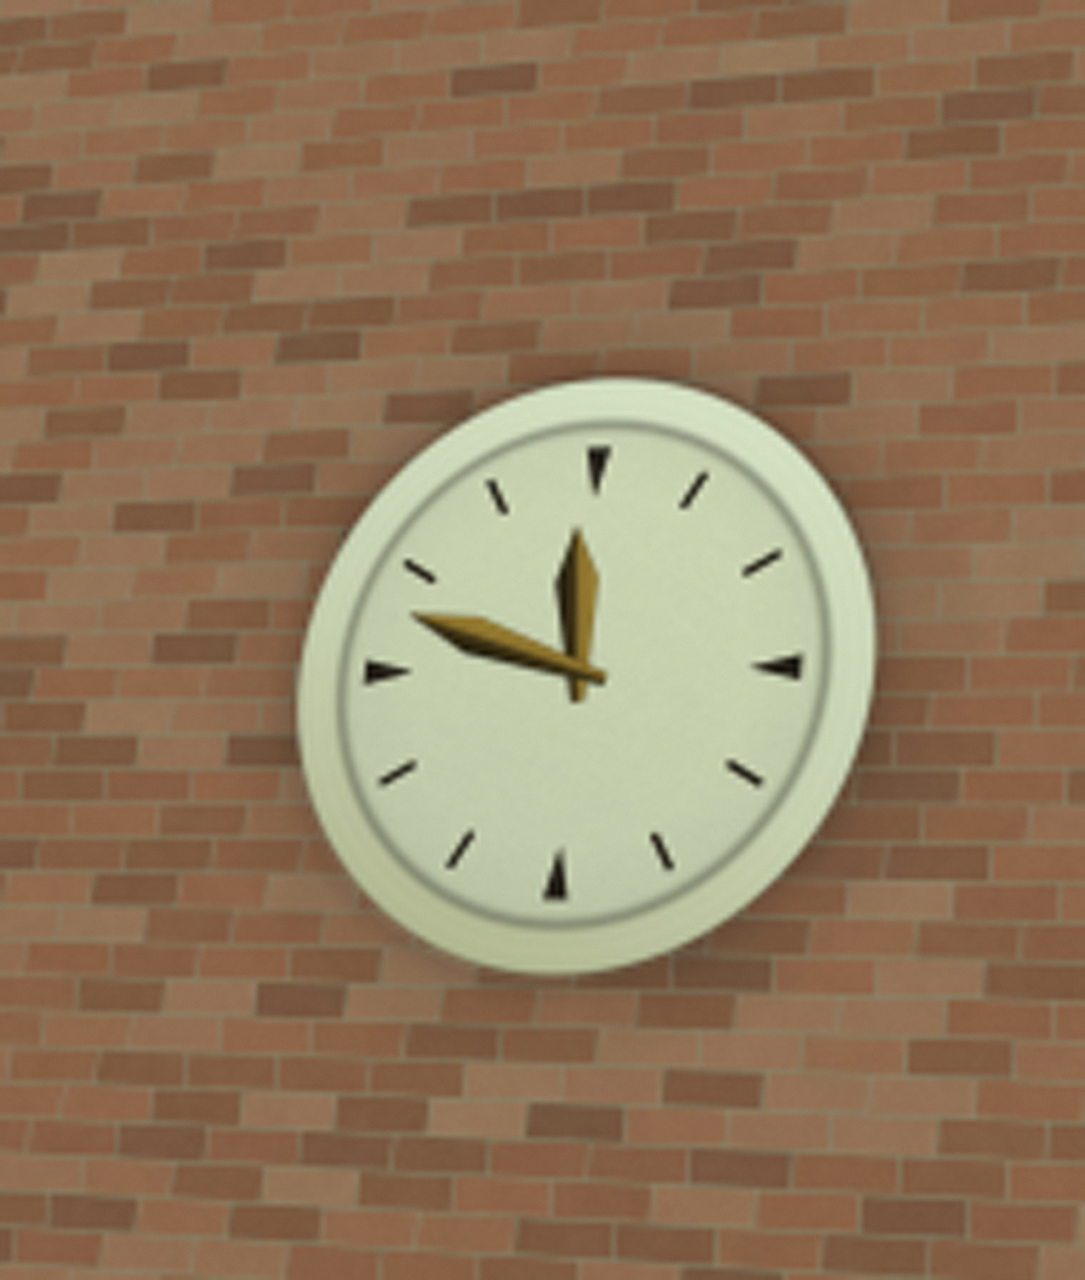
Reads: h=11 m=48
